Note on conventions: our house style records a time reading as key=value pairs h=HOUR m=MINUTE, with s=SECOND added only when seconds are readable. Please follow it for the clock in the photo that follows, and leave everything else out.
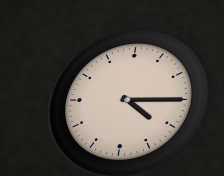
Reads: h=4 m=15
